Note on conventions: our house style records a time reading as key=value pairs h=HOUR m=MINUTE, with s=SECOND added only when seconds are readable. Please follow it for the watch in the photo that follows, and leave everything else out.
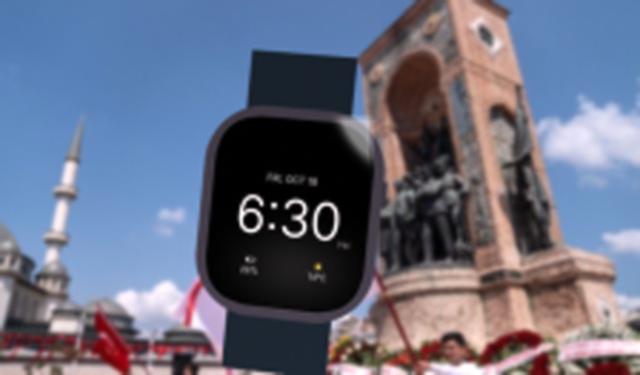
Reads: h=6 m=30
